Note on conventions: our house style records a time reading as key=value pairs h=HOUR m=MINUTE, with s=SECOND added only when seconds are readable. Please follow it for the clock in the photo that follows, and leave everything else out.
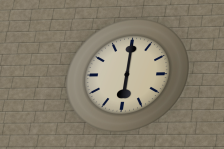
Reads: h=6 m=0
